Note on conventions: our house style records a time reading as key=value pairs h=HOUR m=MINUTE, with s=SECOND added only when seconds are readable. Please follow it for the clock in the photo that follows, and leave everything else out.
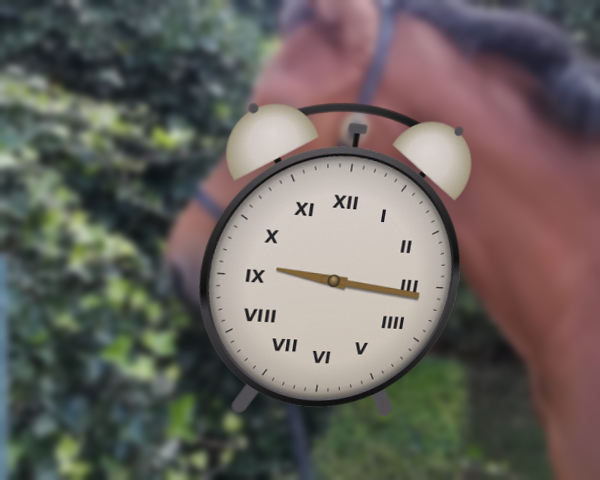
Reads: h=9 m=16
